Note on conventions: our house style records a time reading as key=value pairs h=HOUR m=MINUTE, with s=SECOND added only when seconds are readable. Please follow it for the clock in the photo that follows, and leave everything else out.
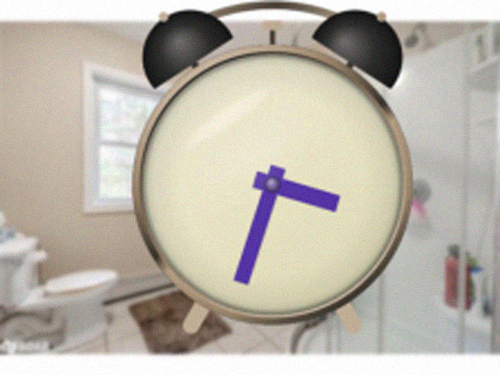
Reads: h=3 m=33
